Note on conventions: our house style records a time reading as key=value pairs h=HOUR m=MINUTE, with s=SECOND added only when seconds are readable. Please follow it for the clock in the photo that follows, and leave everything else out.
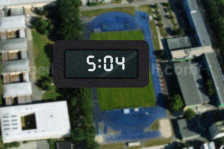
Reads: h=5 m=4
